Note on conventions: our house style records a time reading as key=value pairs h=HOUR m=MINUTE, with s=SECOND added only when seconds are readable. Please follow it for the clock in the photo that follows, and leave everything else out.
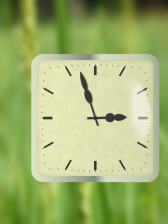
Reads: h=2 m=57
